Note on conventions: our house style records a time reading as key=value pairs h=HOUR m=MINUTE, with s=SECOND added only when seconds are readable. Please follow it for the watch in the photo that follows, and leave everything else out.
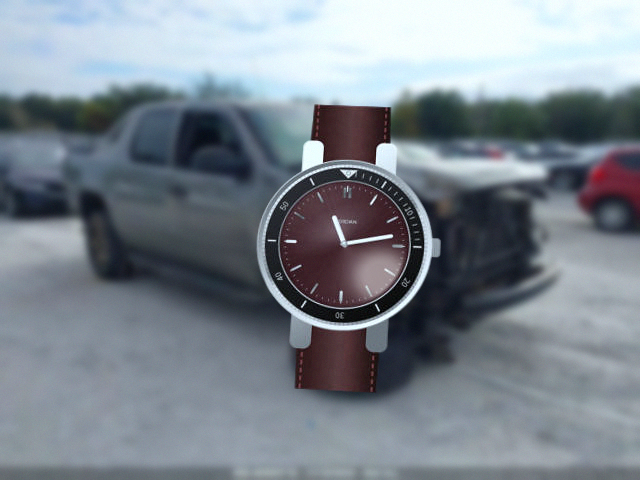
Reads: h=11 m=13
